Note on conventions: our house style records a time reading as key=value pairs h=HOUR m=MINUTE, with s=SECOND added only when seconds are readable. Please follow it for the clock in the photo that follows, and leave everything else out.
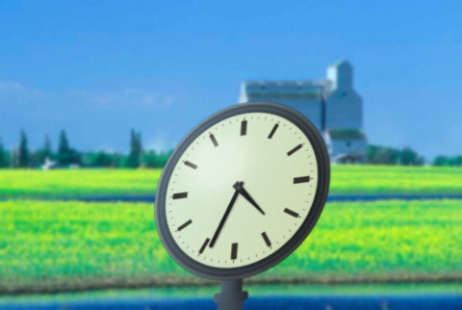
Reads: h=4 m=34
